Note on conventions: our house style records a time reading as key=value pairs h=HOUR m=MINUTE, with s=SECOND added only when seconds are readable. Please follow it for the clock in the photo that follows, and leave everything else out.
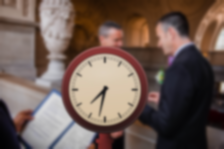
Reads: h=7 m=32
